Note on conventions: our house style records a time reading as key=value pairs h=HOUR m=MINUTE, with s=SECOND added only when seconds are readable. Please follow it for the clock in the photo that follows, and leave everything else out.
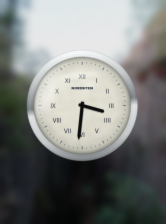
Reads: h=3 m=31
